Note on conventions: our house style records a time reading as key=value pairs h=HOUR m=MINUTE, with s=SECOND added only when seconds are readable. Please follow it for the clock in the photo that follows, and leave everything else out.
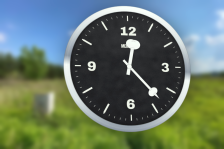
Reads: h=12 m=23
